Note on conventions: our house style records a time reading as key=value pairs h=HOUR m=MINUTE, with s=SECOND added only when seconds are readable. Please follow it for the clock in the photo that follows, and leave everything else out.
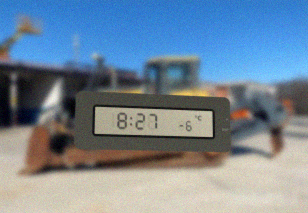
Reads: h=8 m=27
